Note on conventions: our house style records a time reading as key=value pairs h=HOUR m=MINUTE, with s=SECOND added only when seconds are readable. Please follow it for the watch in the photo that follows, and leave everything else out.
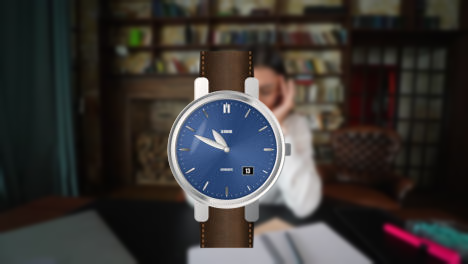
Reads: h=10 m=49
